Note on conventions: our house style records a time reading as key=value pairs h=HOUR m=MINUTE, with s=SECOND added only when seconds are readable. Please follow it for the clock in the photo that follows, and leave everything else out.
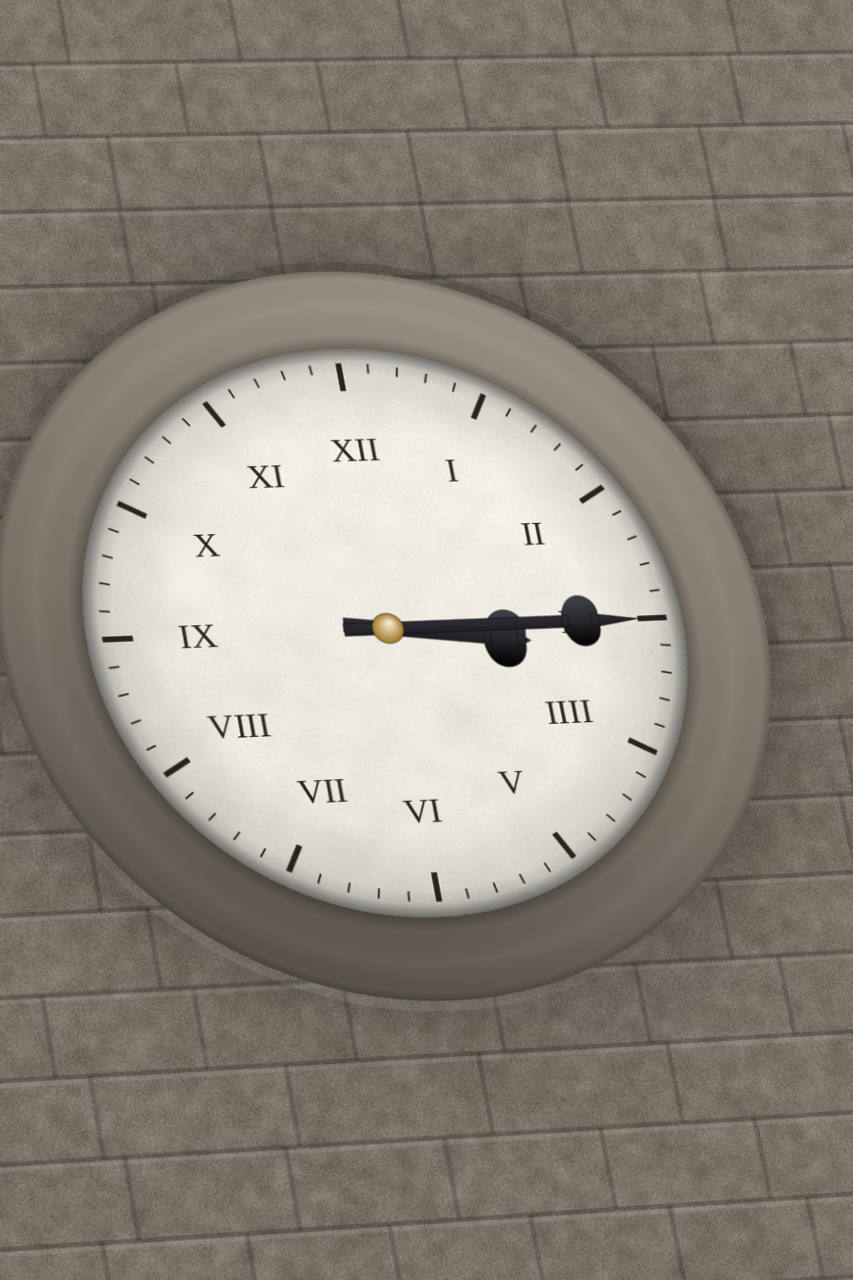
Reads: h=3 m=15
